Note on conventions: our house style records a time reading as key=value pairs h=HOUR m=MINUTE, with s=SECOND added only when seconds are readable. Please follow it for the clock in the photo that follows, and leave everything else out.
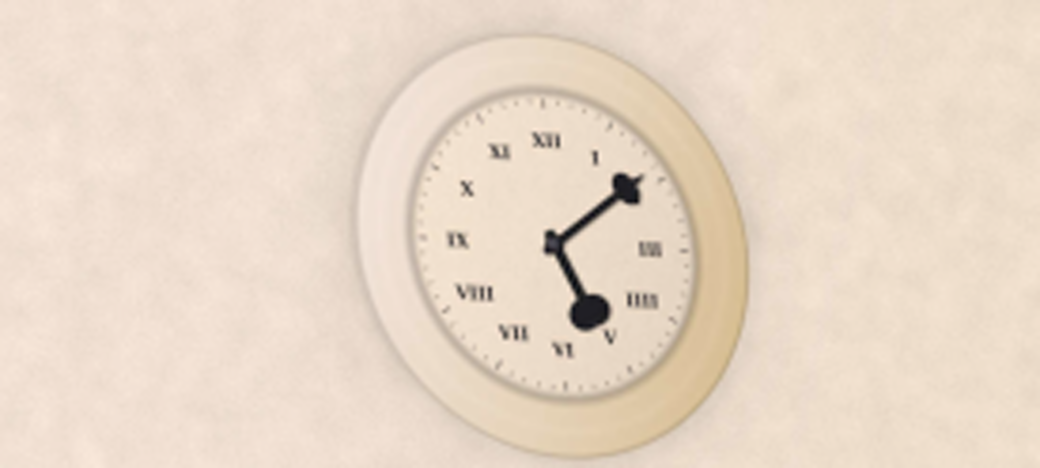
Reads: h=5 m=9
